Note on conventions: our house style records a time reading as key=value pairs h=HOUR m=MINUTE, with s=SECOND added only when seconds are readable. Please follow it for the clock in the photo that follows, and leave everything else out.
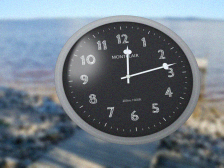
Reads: h=12 m=13
